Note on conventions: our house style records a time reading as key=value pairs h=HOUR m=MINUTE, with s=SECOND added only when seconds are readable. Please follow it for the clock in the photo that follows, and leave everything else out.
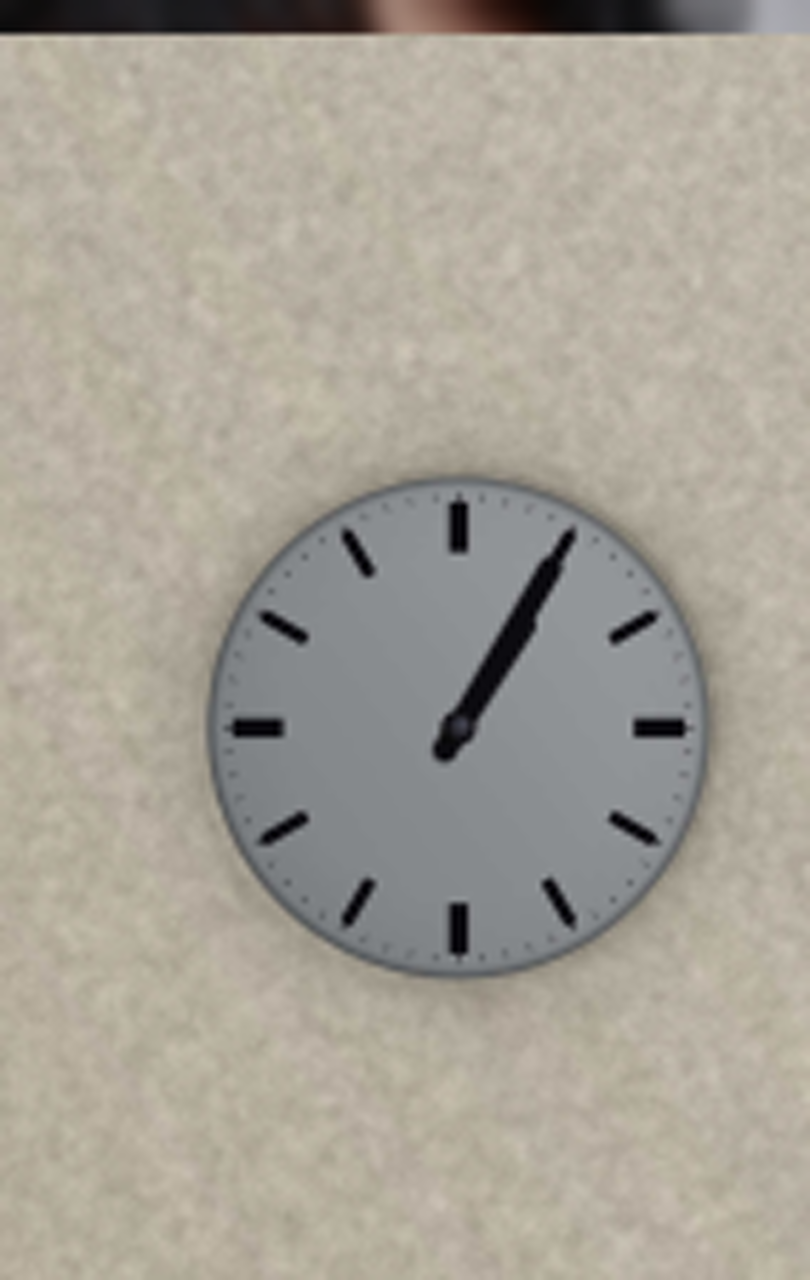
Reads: h=1 m=5
